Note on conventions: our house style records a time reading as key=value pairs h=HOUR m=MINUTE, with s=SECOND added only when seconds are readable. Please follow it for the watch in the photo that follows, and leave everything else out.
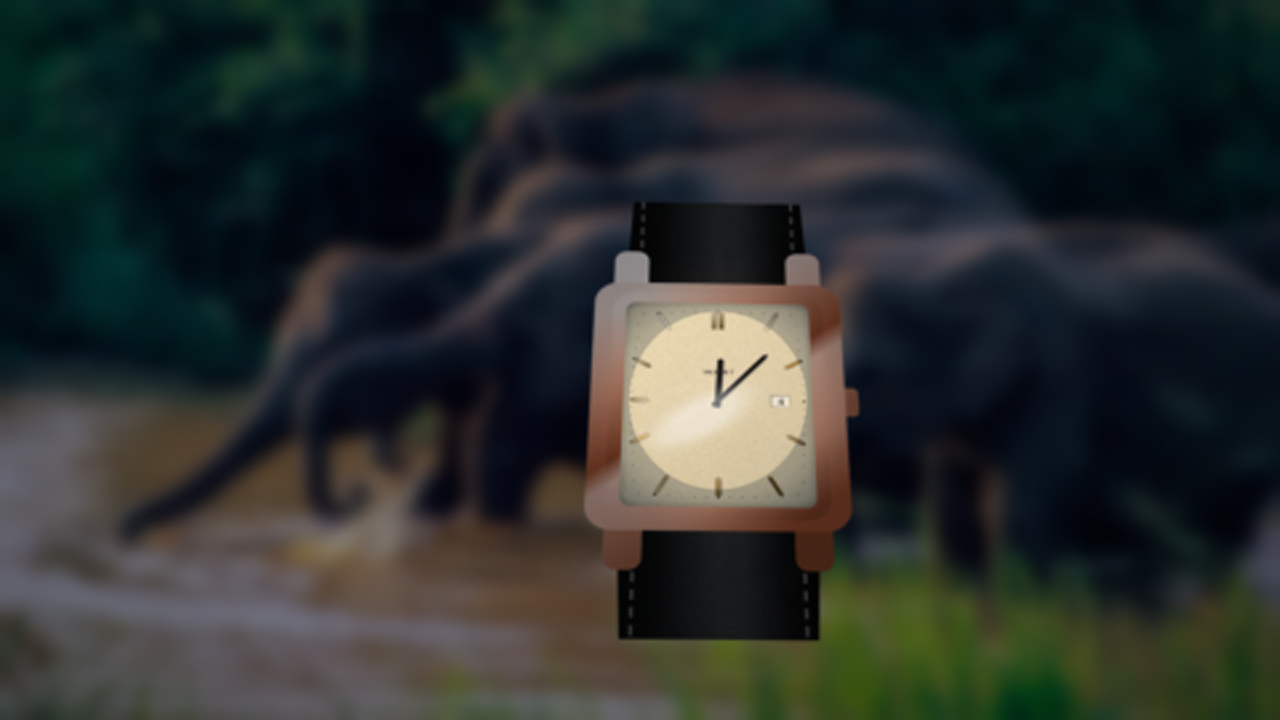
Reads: h=12 m=7
